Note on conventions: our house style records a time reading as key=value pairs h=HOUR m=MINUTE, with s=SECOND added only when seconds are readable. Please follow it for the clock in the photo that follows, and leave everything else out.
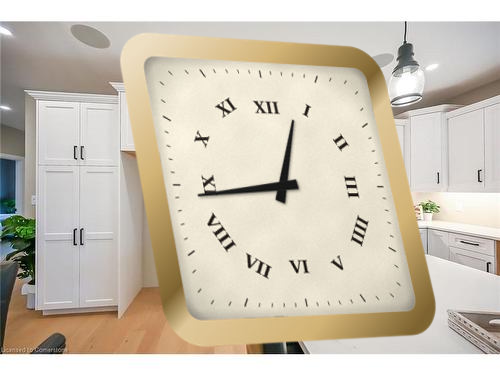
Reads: h=12 m=44
